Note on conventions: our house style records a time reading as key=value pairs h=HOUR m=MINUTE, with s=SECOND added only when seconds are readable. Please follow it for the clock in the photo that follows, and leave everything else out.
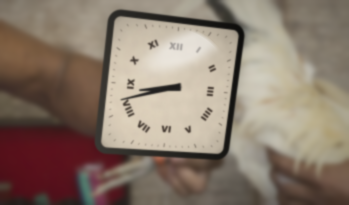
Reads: h=8 m=42
